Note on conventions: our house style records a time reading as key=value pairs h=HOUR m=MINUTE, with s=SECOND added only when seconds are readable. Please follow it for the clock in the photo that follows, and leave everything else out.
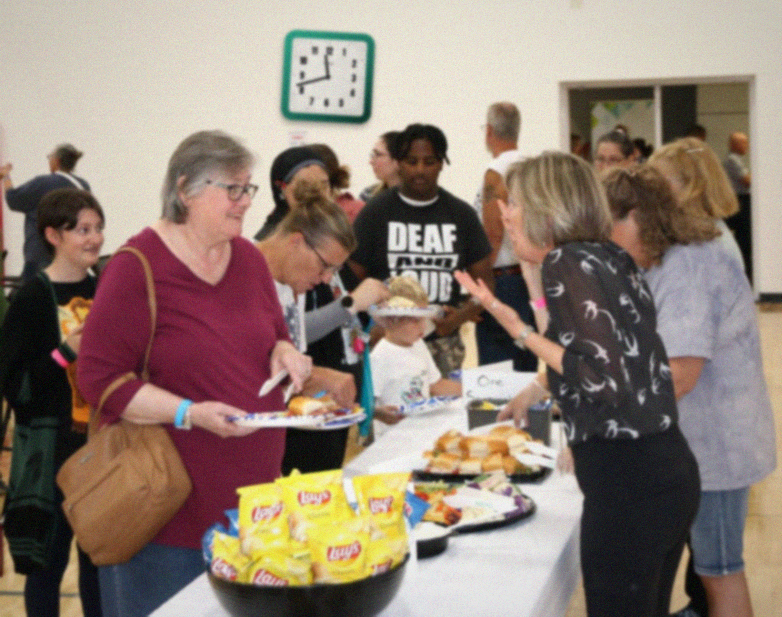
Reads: h=11 m=42
